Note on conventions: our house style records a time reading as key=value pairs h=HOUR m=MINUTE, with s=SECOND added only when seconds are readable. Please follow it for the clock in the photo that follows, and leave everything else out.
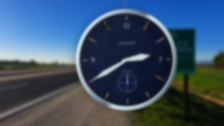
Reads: h=2 m=40
